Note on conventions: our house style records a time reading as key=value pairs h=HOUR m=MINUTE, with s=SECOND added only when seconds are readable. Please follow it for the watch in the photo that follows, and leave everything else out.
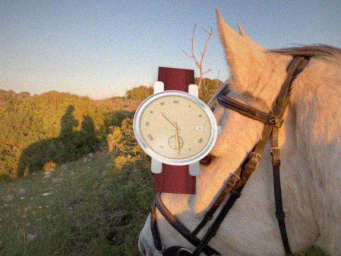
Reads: h=10 m=29
